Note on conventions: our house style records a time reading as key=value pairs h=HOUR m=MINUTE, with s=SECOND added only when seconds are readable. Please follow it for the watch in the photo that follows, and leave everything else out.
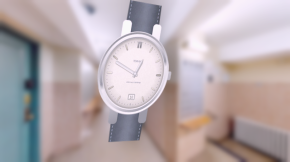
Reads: h=12 m=49
